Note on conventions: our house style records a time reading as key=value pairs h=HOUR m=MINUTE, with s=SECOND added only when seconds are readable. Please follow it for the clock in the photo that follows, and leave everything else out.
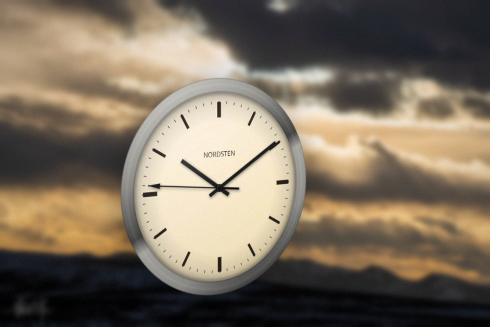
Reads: h=10 m=9 s=46
